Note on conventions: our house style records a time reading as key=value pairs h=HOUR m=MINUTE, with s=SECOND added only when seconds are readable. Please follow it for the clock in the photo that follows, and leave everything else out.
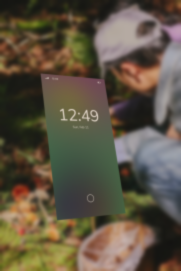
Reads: h=12 m=49
